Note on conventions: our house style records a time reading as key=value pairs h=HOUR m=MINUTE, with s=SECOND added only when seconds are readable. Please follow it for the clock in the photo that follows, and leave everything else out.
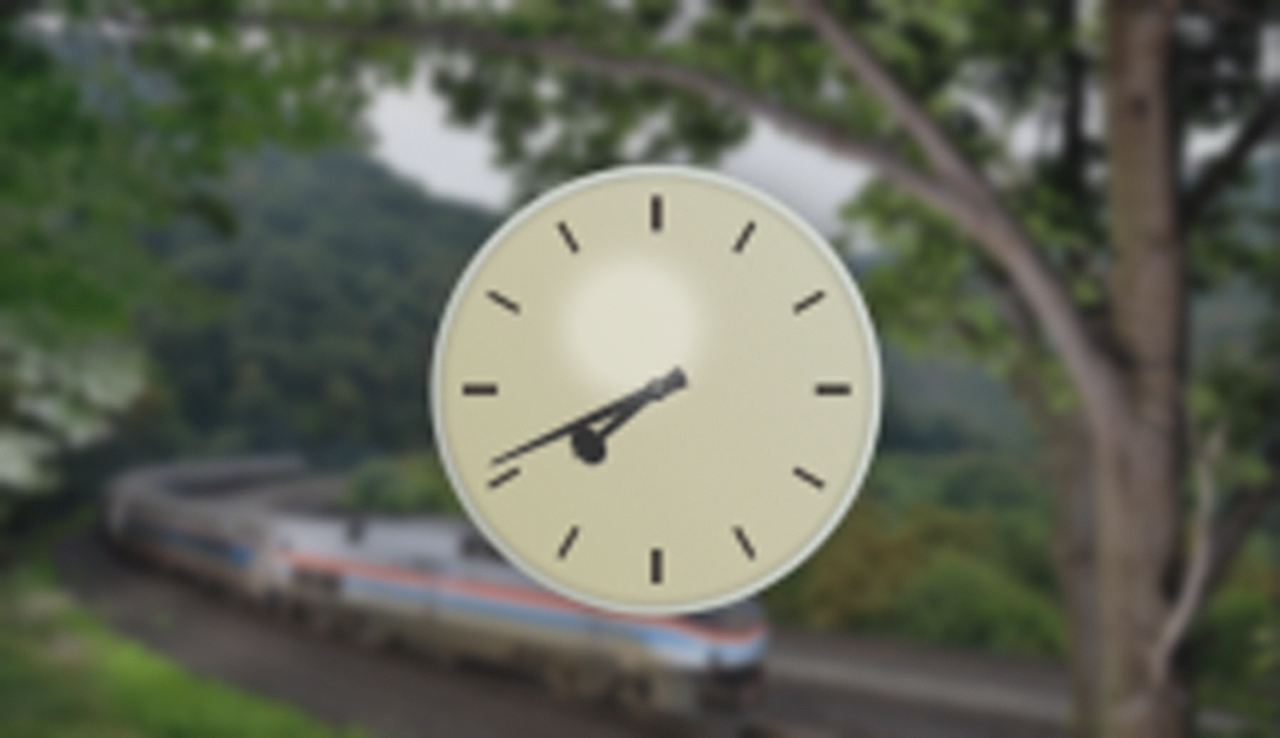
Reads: h=7 m=41
